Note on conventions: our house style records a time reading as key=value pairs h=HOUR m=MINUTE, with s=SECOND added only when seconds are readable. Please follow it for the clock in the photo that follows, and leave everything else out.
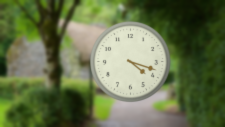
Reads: h=4 m=18
